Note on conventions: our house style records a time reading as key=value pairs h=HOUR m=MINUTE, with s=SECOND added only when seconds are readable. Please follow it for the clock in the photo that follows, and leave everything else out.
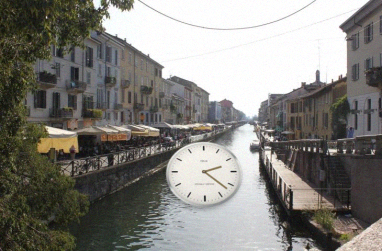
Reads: h=2 m=22
